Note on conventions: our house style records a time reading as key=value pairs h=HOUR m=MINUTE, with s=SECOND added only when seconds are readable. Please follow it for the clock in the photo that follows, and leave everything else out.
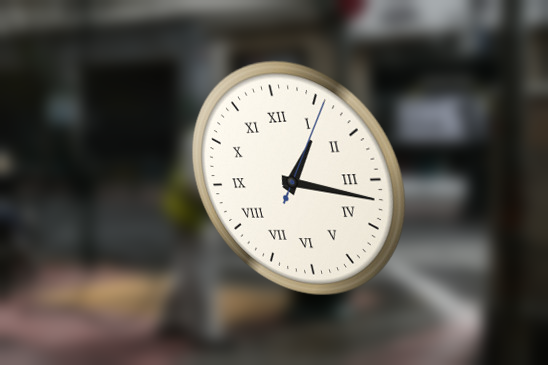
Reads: h=1 m=17 s=6
